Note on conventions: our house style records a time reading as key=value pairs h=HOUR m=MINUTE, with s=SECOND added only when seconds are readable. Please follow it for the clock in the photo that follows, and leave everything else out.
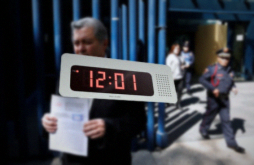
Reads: h=12 m=1
